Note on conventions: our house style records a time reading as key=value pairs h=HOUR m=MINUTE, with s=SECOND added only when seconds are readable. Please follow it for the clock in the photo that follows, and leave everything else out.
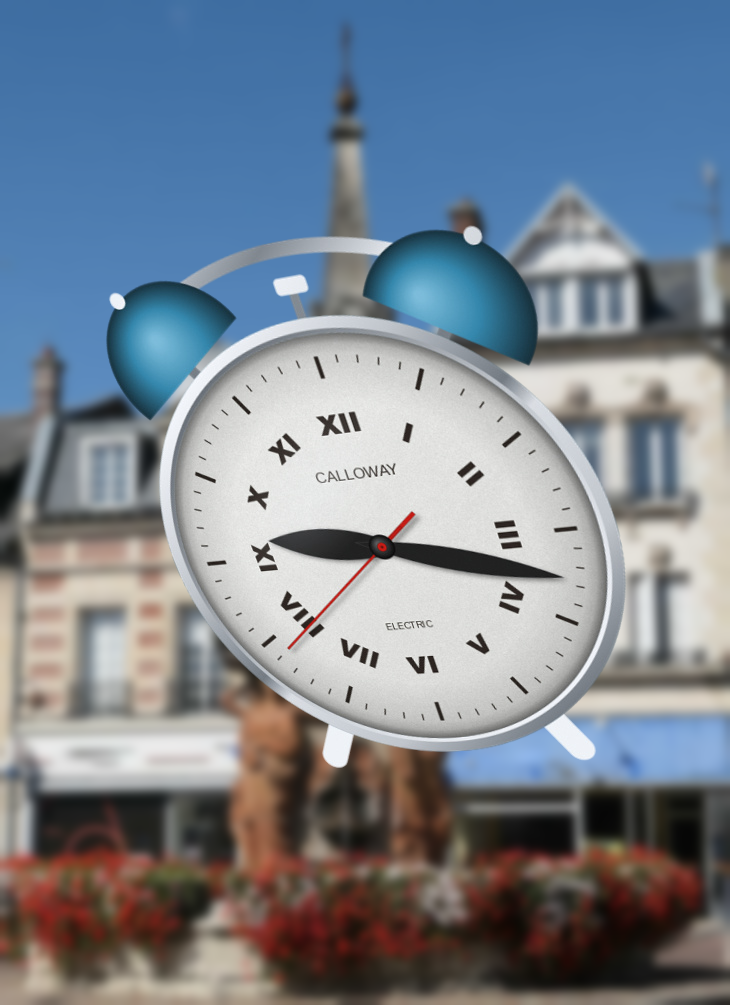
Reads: h=9 m=17 s=39
